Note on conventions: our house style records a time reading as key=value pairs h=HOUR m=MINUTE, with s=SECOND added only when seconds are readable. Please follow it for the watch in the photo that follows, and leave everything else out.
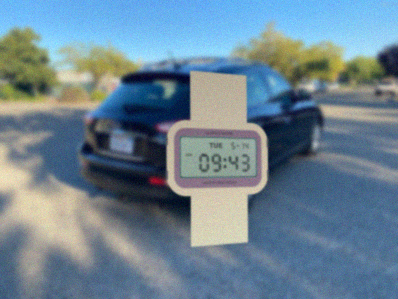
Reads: h=9 m=43
